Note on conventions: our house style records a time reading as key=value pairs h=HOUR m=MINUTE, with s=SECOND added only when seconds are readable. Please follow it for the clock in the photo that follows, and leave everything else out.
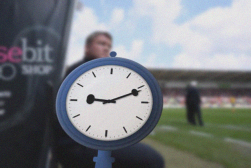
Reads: h=9 m=11
